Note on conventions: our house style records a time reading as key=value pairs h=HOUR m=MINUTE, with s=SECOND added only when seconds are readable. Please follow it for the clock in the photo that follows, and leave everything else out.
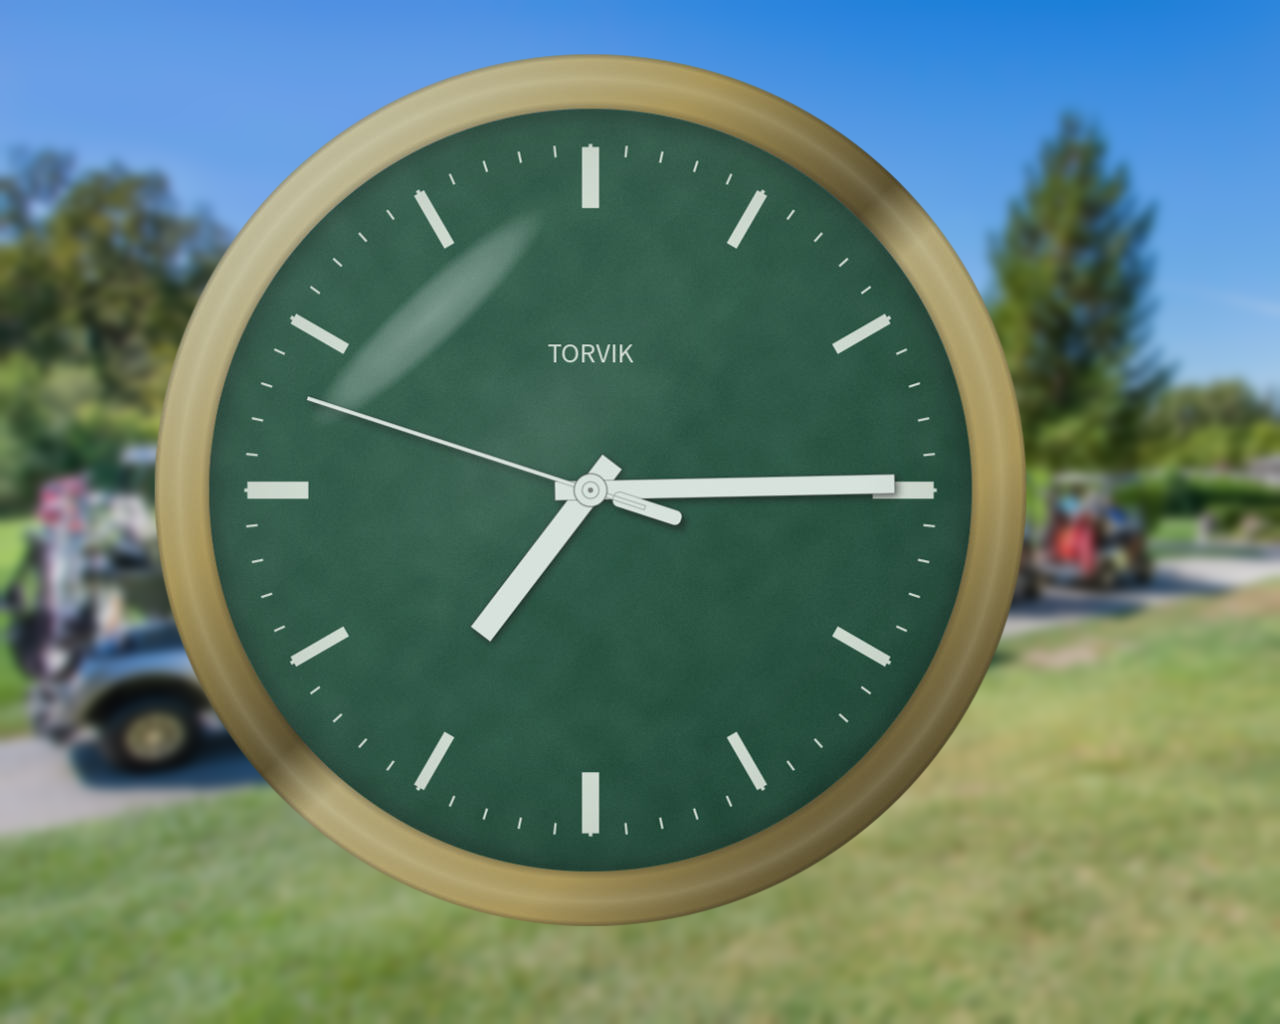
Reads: h=7 m=14 s=48
